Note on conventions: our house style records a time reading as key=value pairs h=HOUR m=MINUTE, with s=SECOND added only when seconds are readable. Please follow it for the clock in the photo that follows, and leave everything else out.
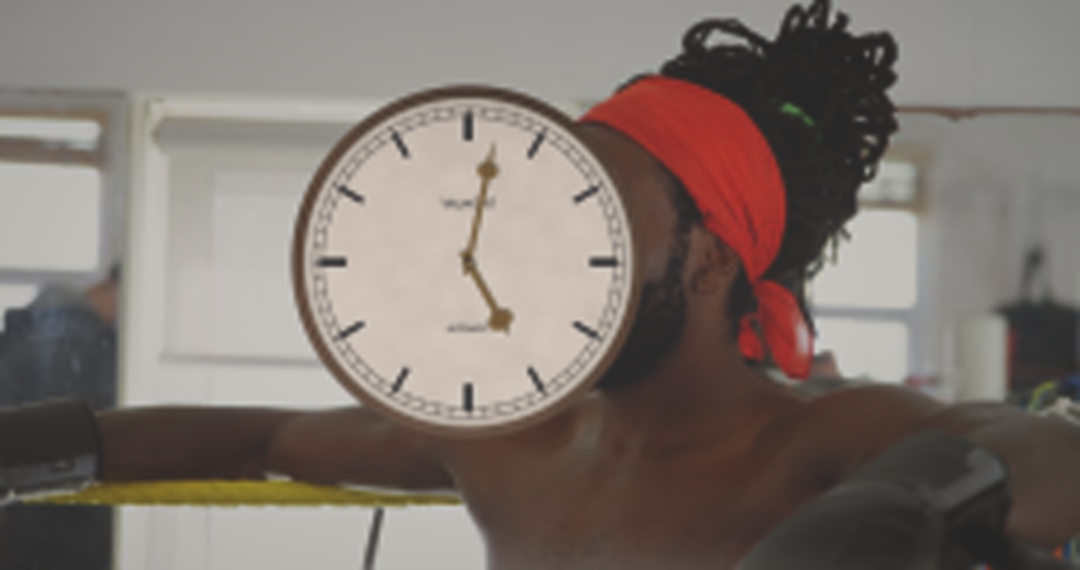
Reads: h=5 m=2
